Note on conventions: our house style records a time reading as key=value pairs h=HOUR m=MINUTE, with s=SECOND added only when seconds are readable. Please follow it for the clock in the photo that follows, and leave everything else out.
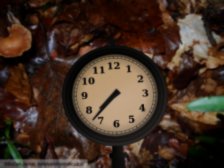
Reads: h=7 m=37
